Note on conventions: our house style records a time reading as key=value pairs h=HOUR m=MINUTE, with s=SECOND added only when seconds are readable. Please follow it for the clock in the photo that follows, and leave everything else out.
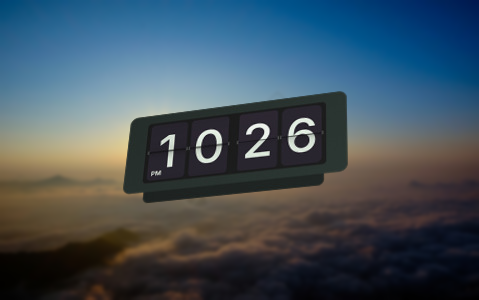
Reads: h=10 m=26
